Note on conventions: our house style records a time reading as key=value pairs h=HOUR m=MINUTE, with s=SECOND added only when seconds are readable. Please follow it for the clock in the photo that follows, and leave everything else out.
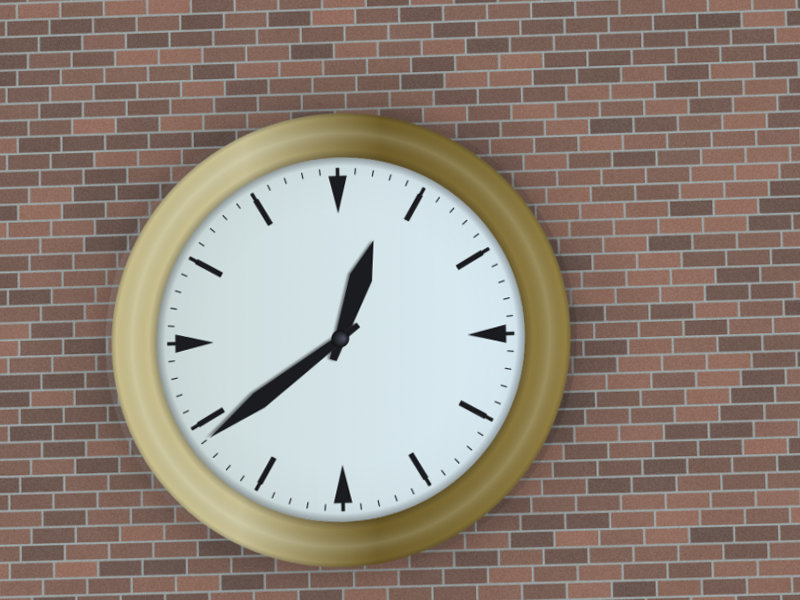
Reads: h=12 m=39
